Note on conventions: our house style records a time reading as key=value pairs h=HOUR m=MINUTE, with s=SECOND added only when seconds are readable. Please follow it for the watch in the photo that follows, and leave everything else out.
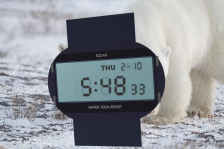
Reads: h=5 m=48 s=33
